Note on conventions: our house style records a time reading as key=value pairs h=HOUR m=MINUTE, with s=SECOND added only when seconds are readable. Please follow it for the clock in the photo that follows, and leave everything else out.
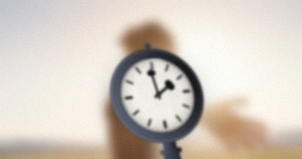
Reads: h=1 m=59
